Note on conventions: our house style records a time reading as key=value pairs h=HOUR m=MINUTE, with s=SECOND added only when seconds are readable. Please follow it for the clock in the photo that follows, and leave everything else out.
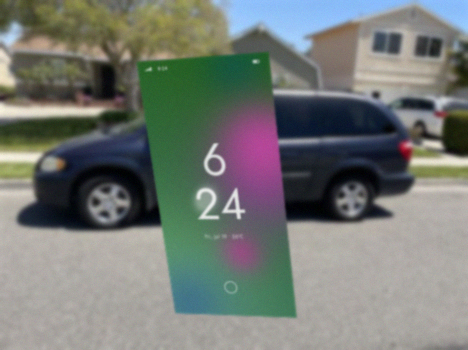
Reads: h=6 m=24
